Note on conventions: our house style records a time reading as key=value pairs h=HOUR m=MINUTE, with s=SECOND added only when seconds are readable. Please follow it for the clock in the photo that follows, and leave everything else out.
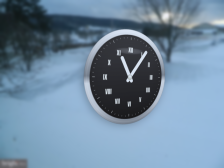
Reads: h=11 m=6
